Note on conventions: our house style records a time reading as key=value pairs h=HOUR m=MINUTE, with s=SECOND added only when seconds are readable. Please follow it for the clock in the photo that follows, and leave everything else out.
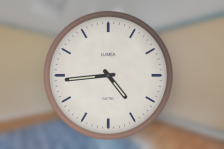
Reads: h=4 m=44
